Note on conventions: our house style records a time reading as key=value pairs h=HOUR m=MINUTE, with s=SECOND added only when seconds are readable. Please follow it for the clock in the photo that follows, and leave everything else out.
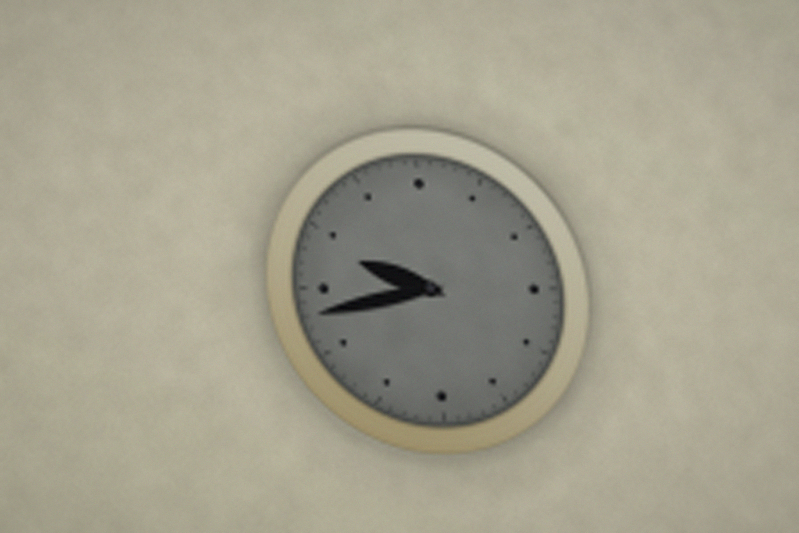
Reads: h=9 m=43
